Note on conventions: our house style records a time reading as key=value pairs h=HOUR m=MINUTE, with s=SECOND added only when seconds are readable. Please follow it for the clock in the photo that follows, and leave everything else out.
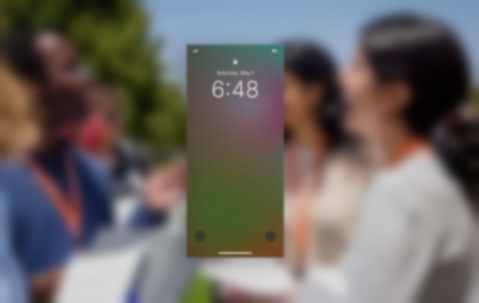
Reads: h=6 m=48
